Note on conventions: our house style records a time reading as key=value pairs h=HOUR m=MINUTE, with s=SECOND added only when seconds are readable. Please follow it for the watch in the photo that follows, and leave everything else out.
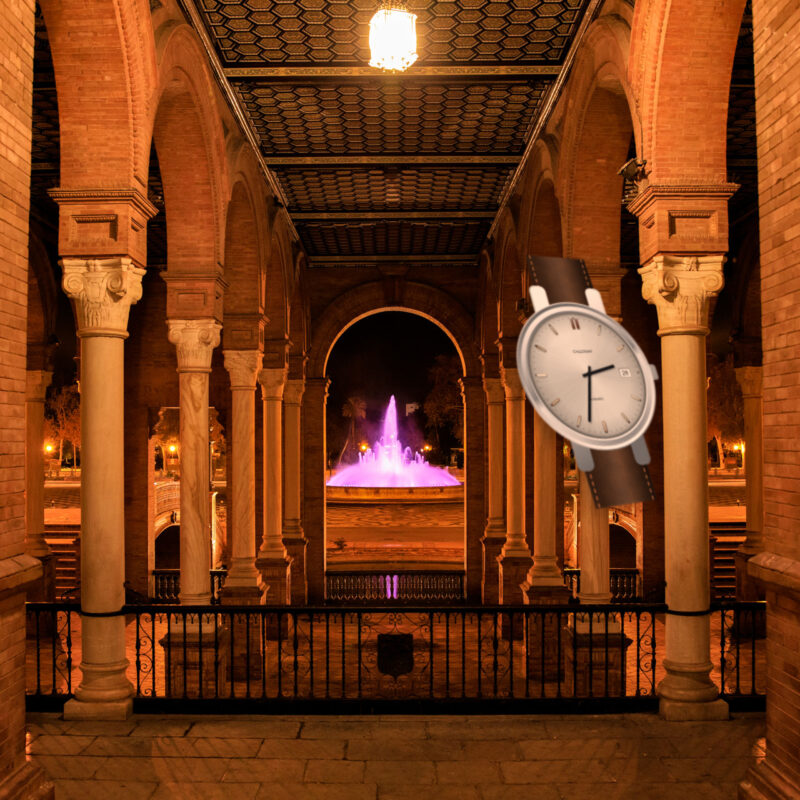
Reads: h=2 m=33
